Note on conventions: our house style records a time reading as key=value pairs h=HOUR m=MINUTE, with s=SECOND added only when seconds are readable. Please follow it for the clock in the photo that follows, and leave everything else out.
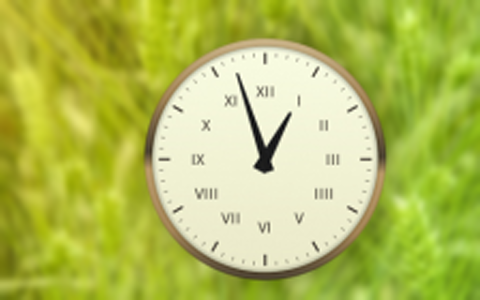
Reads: h=12 m=57
